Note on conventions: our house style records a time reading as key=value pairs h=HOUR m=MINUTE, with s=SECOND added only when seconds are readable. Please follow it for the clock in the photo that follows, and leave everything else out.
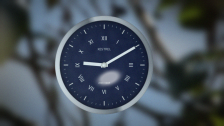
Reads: h=9 m=10
